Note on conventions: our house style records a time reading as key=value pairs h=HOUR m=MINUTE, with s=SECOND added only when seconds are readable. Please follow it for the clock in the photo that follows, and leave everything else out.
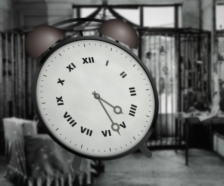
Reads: h=4 m=27
